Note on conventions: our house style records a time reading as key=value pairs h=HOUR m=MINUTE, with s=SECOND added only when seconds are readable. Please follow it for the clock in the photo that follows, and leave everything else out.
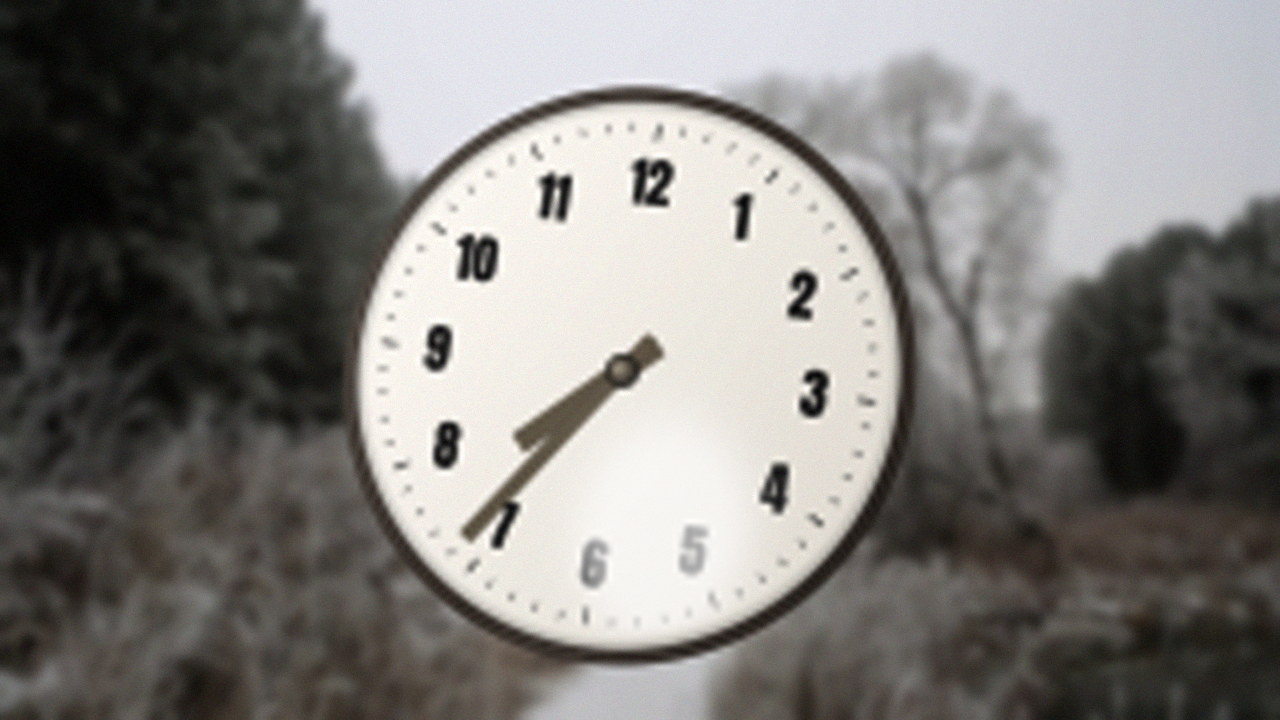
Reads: h=7 m=36
